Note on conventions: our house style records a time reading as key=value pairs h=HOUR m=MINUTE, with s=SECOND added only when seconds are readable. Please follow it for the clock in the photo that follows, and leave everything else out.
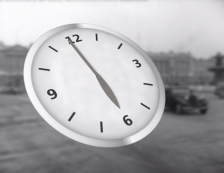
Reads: h=5 m=59
